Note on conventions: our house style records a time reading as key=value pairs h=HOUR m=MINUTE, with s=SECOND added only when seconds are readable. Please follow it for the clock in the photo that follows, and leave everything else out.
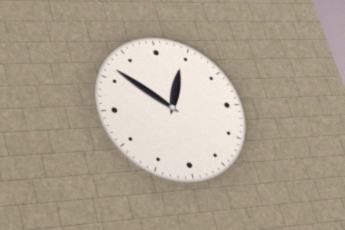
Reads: h=12 m=52
